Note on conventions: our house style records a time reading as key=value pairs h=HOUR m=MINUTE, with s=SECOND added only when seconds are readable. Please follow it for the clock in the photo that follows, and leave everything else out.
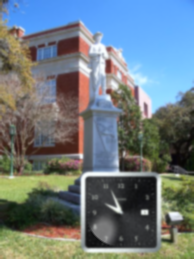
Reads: h=9 m=56
